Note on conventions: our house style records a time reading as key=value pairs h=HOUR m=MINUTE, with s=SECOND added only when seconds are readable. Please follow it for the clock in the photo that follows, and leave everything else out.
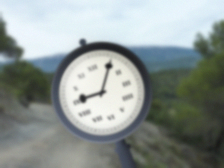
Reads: h=9 m=6
